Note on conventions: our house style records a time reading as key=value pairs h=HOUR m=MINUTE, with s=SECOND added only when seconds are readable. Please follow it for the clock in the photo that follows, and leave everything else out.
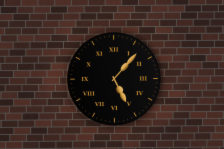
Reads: h=5 m=7
